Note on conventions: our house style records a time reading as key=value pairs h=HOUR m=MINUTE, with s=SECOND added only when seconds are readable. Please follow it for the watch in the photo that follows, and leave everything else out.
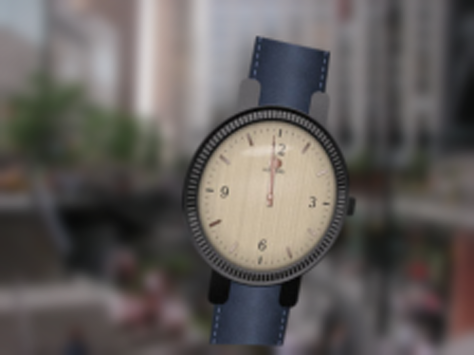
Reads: h=11 m=59
